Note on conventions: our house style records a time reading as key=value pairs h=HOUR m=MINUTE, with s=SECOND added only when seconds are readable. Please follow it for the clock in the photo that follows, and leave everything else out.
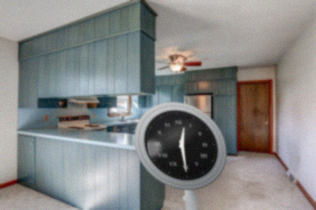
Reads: h=12 m=30
